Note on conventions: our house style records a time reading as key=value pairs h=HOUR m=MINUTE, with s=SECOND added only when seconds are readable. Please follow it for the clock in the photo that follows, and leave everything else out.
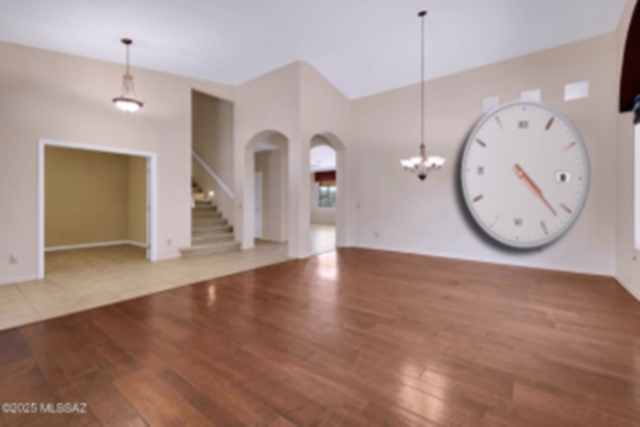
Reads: h=4 m=22
